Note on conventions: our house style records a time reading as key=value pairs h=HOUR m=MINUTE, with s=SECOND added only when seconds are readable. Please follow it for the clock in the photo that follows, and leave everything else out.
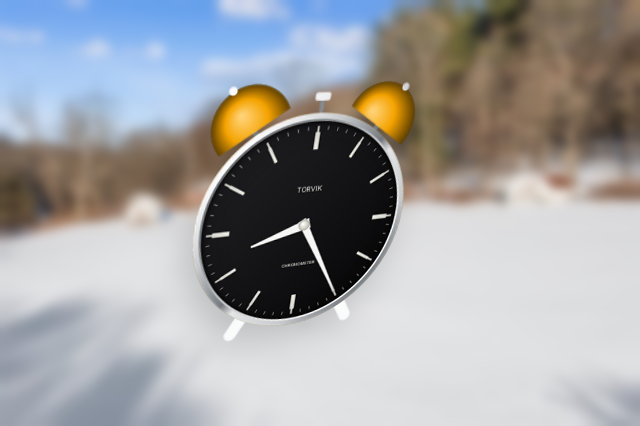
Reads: h=8 m=25
